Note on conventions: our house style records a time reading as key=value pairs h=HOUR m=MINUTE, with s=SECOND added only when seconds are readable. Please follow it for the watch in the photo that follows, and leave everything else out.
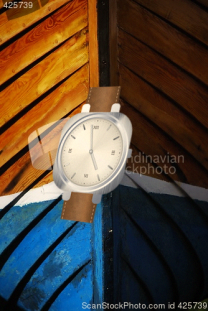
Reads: h=4 m=58
